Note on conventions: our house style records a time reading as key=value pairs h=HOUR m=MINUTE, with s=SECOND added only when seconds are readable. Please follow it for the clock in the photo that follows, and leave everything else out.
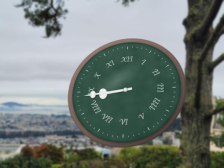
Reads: h=8 m=44
